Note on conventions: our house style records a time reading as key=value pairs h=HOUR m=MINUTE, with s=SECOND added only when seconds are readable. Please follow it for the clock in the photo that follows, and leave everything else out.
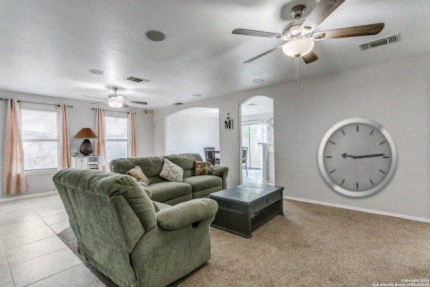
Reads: h=9 m=14
